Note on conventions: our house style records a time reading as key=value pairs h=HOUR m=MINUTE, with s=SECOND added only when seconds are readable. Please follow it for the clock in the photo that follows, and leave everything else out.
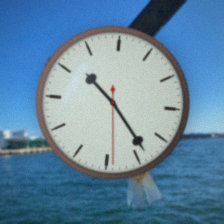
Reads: h=10 m=23 s=29
